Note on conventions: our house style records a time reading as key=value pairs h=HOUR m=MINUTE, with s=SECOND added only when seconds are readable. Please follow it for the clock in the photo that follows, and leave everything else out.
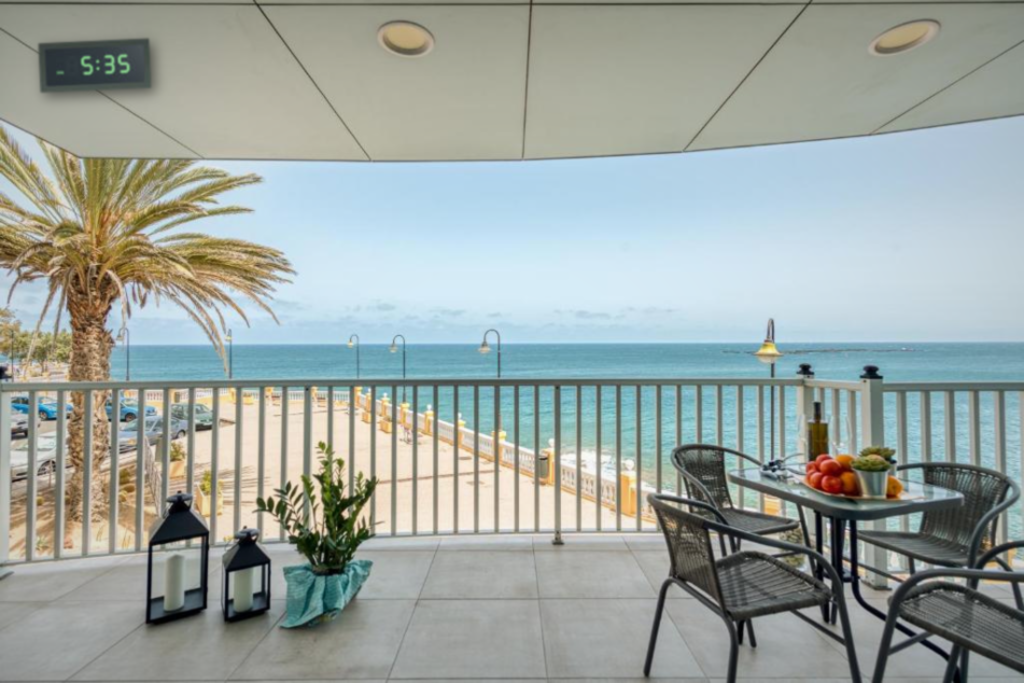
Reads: h=5 m=35
